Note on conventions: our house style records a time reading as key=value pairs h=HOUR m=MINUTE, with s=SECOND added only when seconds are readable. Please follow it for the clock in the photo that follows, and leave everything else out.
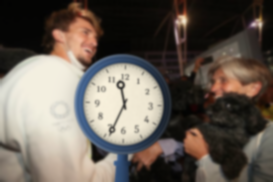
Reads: h=11 m=34
